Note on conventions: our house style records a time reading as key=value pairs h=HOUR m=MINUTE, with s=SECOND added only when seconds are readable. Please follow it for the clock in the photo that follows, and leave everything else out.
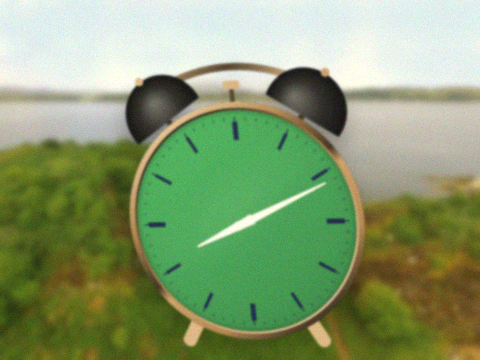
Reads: h=8 m=11
